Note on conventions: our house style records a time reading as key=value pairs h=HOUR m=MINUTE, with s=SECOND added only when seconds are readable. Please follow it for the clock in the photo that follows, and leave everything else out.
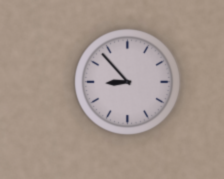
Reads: h=8 m=53
